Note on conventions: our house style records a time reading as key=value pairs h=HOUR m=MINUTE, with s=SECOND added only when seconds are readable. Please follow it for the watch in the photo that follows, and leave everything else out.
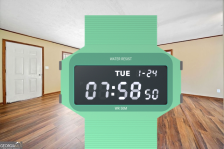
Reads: h=7 m=58 s=50
